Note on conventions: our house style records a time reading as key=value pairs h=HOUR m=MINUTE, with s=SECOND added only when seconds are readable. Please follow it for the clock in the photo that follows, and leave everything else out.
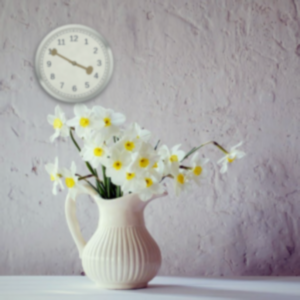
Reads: h=3 m=50
